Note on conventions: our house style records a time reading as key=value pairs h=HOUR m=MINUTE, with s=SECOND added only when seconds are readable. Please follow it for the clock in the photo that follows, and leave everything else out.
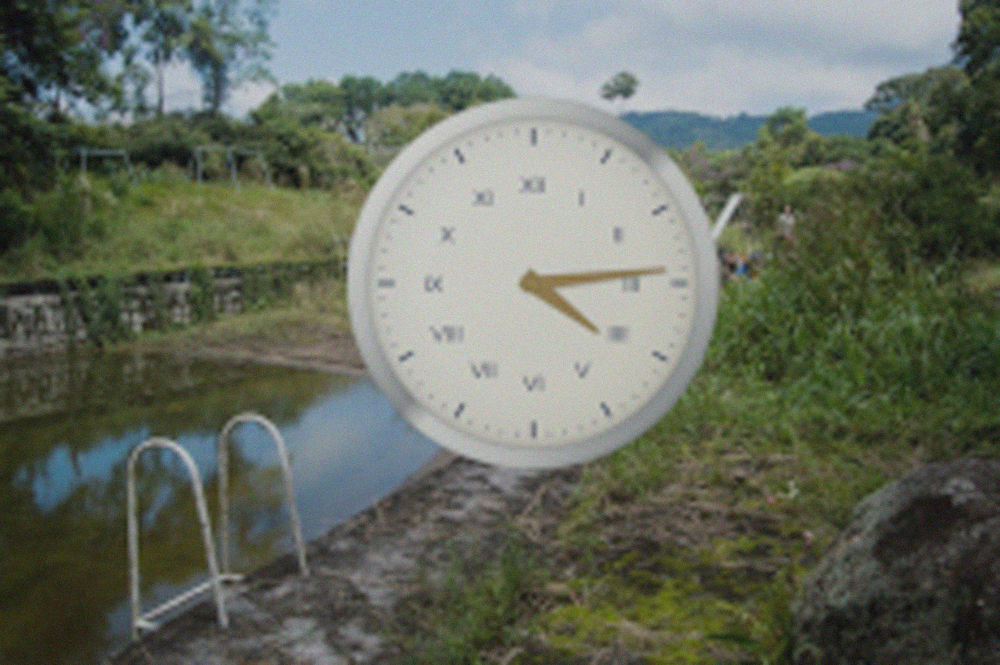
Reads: h=4 m=14
